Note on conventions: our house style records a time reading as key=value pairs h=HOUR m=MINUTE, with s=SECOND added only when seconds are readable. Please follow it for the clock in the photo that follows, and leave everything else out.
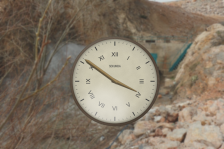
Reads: h=3 m=51
